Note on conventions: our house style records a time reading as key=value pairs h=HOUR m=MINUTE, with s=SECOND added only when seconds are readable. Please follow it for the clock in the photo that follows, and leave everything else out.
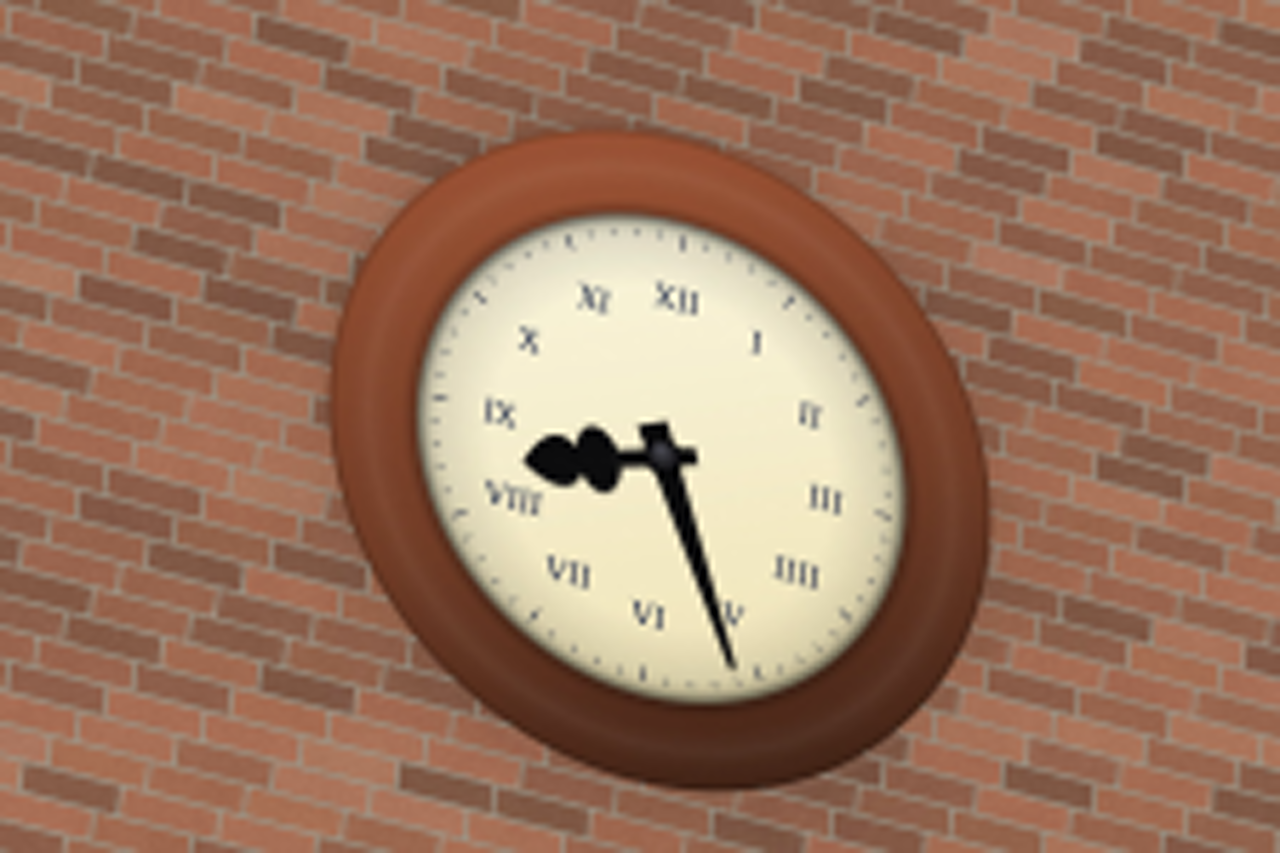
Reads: h=8 m=26
